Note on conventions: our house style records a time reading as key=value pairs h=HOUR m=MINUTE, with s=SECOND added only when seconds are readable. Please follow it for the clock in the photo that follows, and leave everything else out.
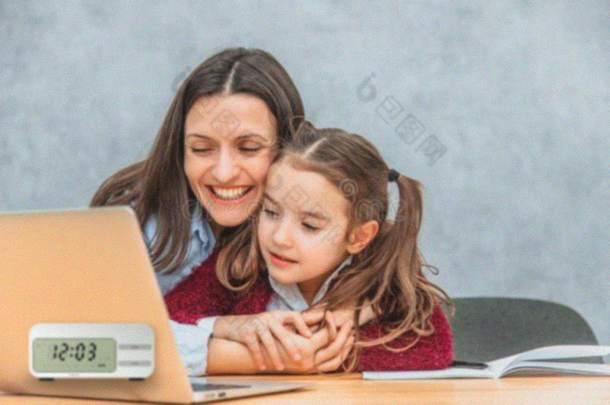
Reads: h=12 m=3
